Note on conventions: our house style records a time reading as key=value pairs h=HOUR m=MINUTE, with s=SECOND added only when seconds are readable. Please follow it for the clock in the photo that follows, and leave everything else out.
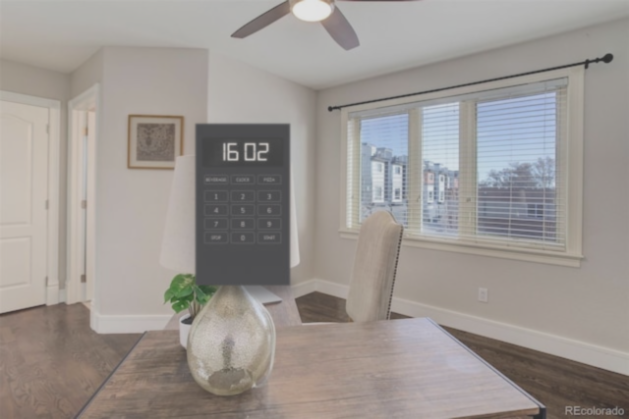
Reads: h=16 m=2
